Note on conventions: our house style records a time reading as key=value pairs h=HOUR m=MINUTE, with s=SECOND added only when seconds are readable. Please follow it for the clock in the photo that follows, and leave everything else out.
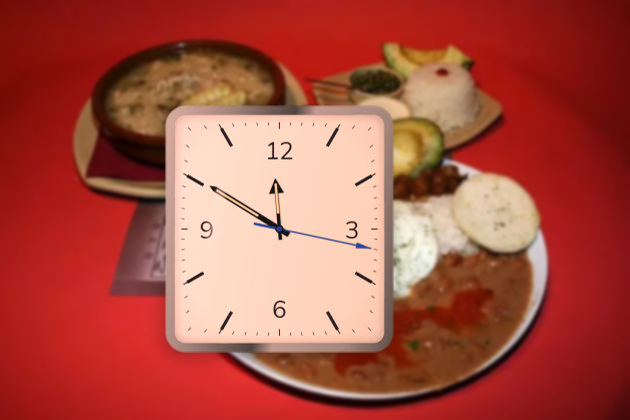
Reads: h=11 m=50 s=17
